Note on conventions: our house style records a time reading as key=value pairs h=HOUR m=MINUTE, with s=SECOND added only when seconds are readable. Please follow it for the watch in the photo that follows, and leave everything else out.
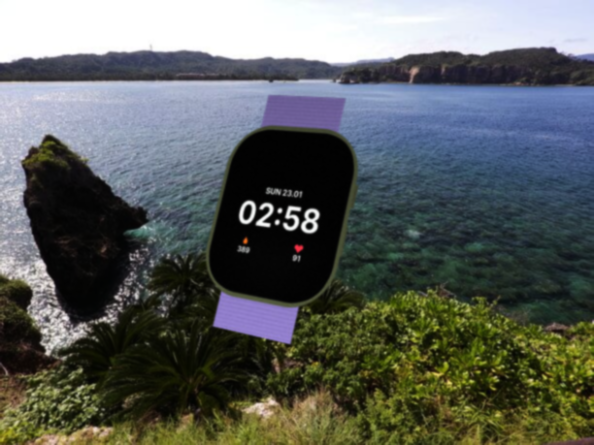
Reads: h=2 m=58
